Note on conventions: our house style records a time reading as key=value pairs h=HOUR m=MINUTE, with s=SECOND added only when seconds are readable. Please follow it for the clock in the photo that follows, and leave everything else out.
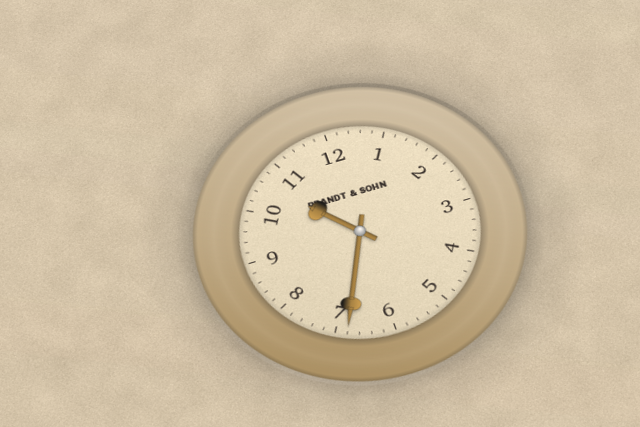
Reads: h=10 m=34
